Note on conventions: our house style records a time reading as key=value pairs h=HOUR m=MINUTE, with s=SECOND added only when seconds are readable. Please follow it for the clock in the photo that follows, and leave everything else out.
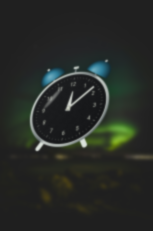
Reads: h=12 m=8
